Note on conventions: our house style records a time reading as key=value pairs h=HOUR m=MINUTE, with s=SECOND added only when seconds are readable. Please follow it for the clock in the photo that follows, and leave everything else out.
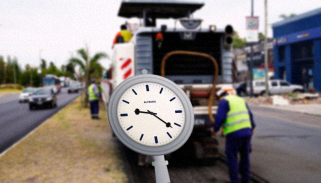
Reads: h=9 m=22
